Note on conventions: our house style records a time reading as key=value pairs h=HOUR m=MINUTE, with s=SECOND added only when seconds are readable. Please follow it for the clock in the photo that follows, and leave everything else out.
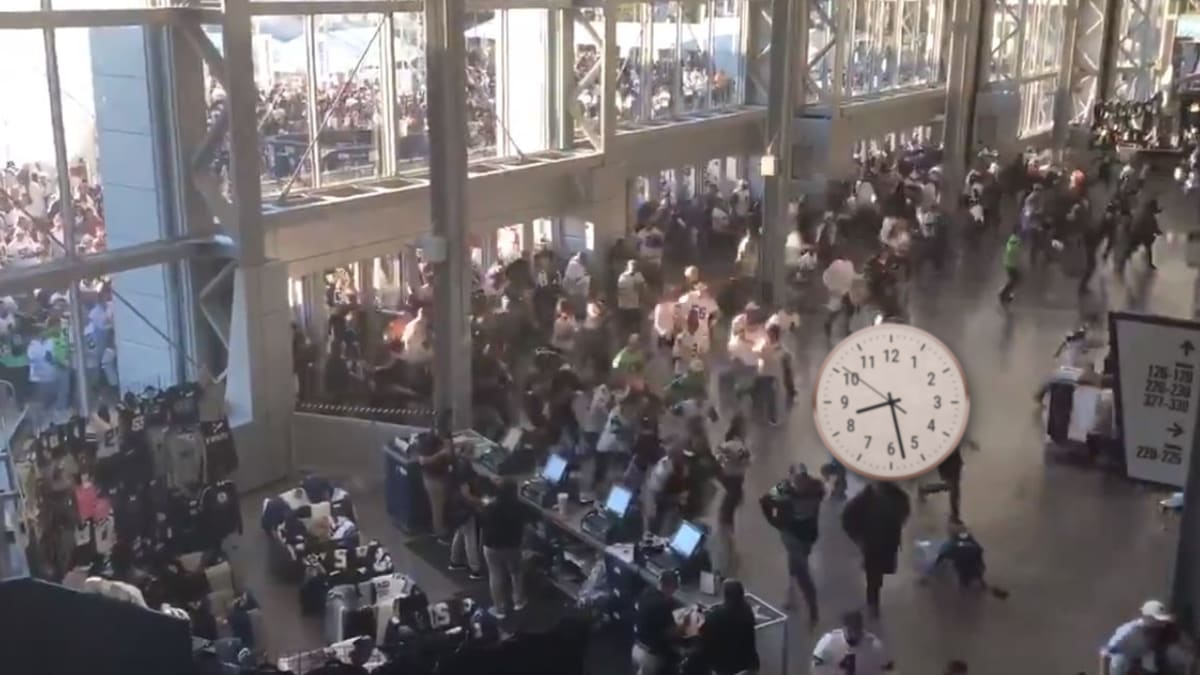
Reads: h=8 m=27 s=51
